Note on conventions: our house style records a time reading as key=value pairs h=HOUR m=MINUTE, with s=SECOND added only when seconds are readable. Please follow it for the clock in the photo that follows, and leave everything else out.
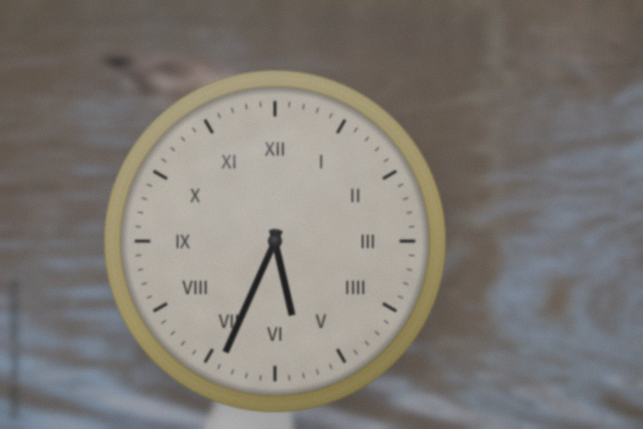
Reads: h=5 m=34
